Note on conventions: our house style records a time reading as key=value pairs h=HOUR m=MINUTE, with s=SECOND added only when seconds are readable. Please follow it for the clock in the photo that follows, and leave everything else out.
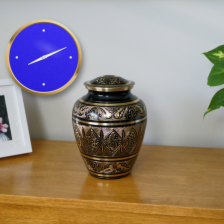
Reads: h=8 m=11
